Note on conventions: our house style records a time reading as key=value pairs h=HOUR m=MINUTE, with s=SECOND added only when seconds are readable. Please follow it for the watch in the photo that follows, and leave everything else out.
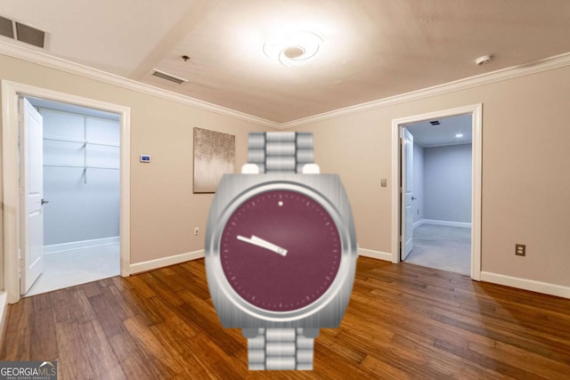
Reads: h=9 m=48
